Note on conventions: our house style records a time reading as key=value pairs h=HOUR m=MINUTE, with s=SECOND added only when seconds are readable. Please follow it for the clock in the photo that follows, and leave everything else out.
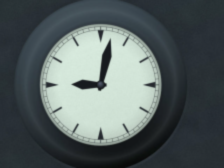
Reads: h=9 m=2
